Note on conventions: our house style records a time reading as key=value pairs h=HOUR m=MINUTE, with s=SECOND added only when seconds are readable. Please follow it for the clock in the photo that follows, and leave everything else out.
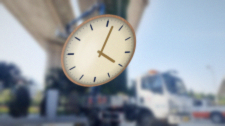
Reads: h=4 m=2
